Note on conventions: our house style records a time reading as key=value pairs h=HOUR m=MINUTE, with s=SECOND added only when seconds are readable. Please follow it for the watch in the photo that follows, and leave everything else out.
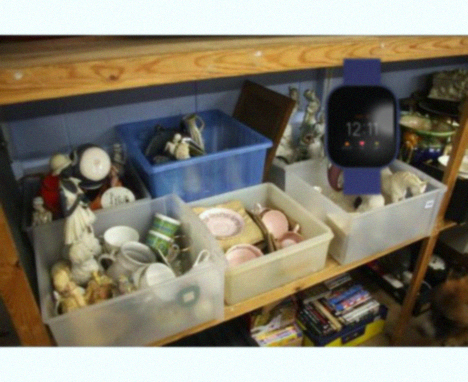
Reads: h=12 m=11
